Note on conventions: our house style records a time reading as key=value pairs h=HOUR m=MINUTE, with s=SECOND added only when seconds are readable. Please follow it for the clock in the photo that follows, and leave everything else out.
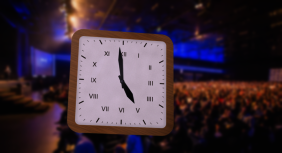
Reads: h=4 m=59
